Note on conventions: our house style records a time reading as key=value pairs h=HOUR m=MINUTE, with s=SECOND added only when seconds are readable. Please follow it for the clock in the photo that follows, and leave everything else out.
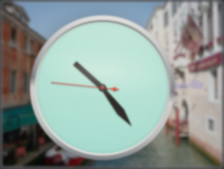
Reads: h=10 m=23 s=46
